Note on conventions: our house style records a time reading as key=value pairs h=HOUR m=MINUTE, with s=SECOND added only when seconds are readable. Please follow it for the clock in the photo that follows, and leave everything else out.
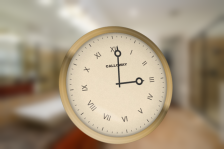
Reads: h=3 m=1
